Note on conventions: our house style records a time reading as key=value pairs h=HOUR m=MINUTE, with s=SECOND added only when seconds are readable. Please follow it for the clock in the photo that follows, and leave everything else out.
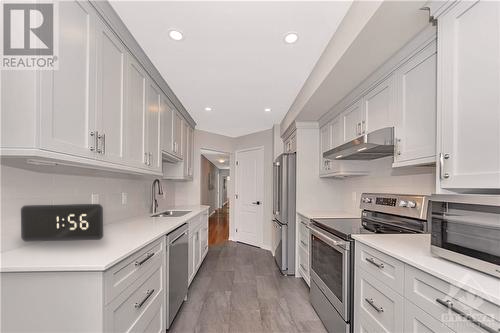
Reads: h=1 m=56
